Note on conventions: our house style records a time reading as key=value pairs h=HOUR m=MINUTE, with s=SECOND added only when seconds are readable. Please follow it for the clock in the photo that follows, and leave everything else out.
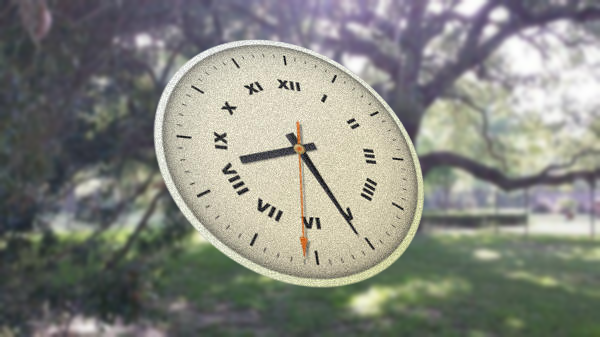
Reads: h=8 m=25 s=31
